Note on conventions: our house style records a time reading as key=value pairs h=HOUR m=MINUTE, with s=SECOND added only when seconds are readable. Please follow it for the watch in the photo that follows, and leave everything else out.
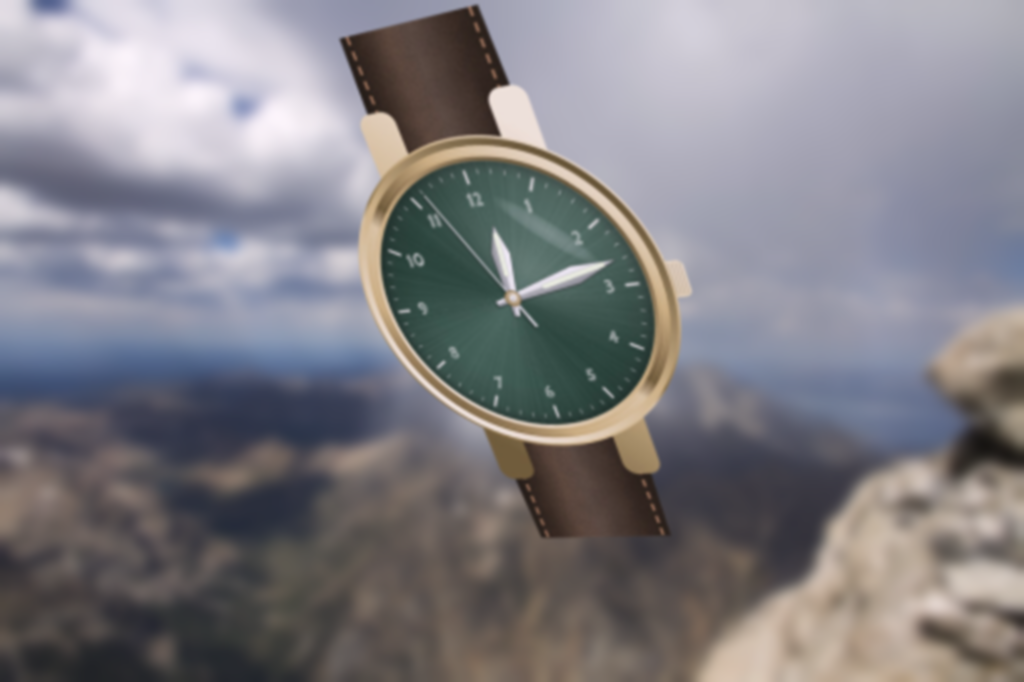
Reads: h=12 m=12 s=56
